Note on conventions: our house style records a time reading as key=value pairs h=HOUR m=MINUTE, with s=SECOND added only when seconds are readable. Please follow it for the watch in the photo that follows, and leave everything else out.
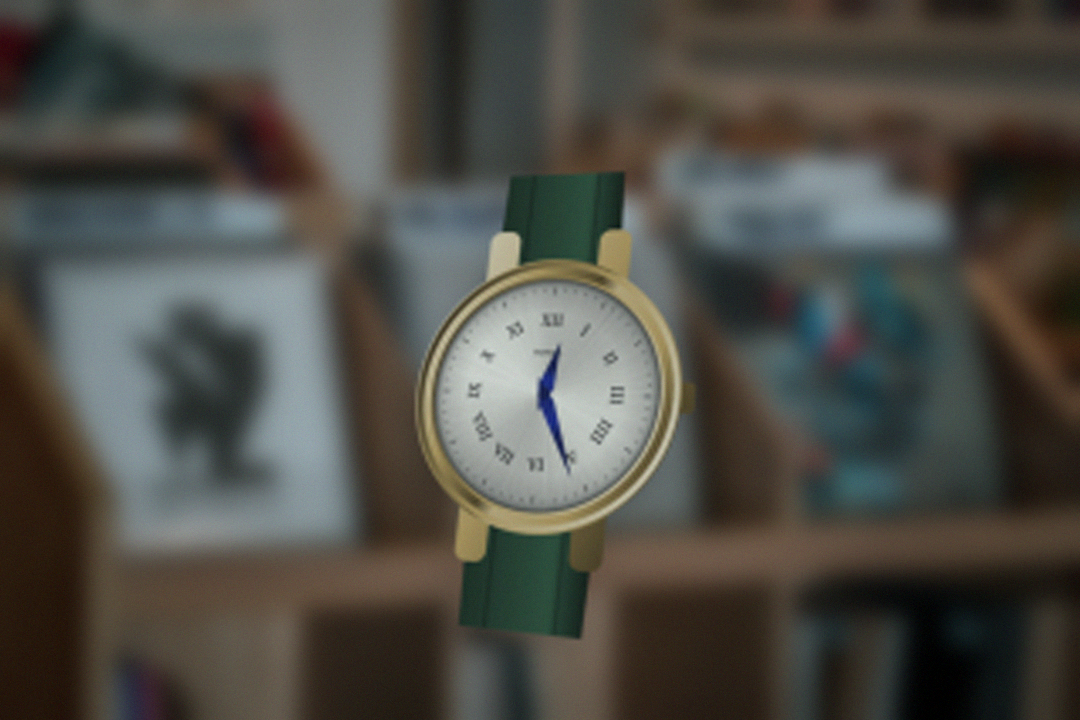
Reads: h=12 m=26
